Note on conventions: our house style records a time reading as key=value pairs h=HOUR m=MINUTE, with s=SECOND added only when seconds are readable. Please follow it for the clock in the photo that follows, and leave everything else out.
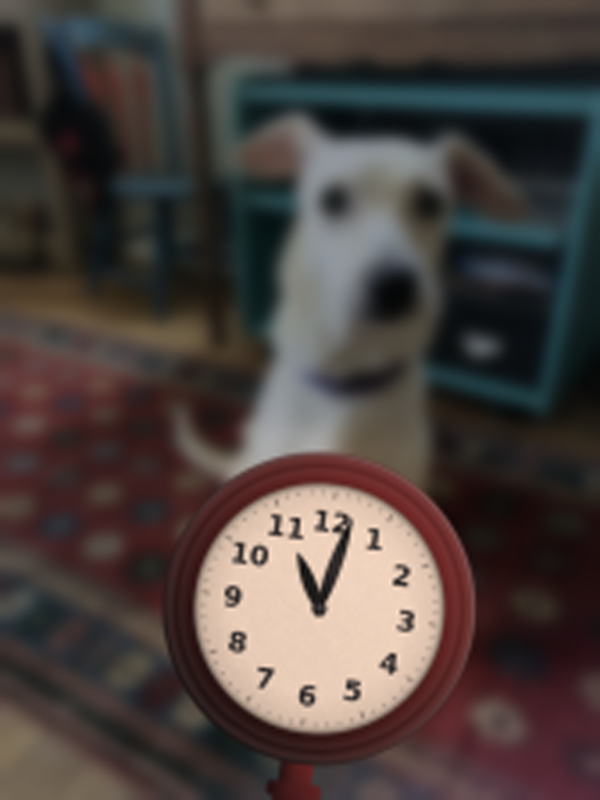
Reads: h=11 m=2
